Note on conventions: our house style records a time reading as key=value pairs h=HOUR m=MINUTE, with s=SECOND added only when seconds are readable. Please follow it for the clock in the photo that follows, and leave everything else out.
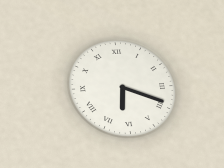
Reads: h=6 m=19
